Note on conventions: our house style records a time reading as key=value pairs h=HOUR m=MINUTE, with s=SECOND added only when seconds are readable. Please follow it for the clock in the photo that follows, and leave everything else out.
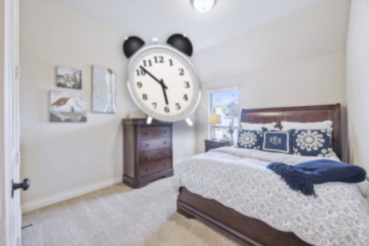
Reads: h=5 m=52
